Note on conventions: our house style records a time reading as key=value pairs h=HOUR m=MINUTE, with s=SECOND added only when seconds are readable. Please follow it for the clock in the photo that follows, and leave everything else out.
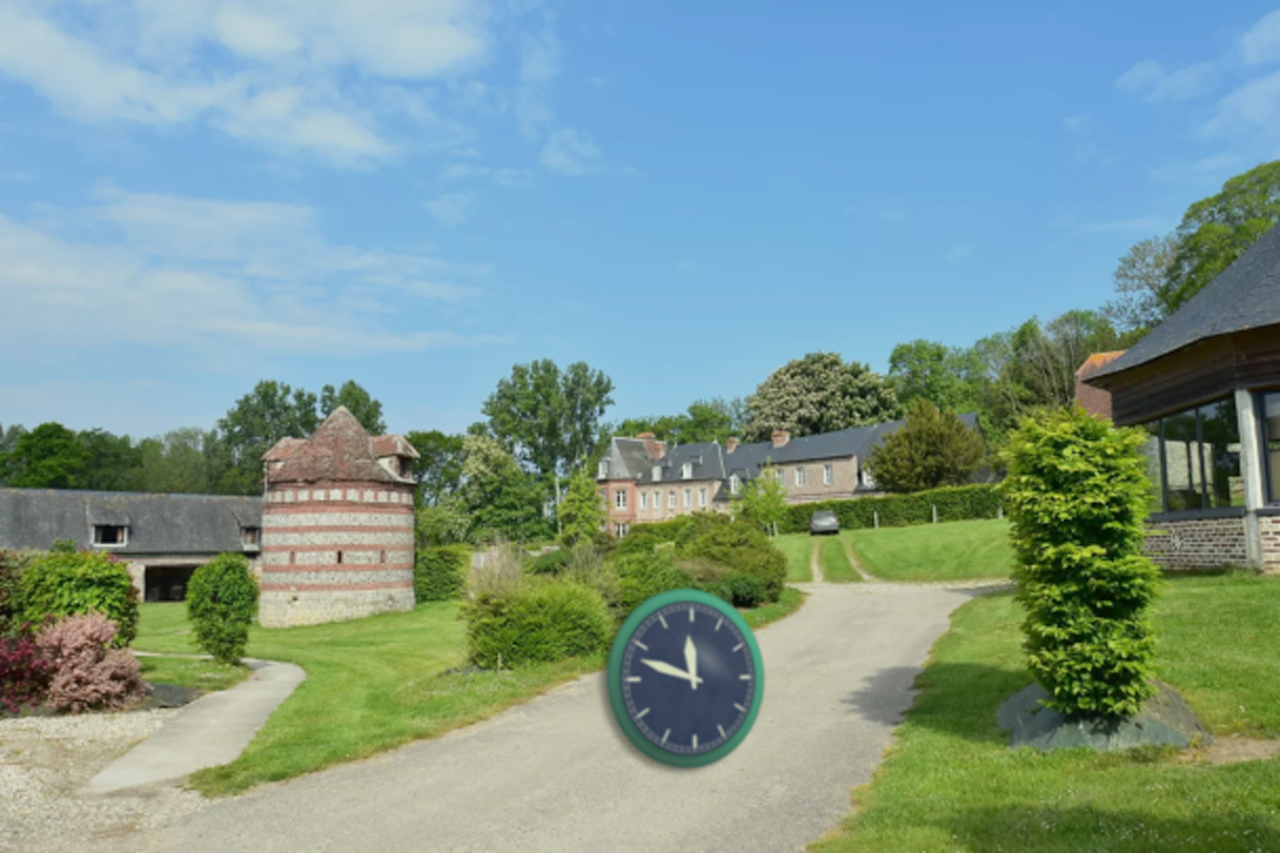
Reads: h=11 m=48
